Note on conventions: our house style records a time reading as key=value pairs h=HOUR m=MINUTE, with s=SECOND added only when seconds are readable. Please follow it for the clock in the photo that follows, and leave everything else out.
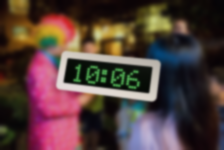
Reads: h=10 m=6
